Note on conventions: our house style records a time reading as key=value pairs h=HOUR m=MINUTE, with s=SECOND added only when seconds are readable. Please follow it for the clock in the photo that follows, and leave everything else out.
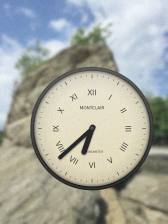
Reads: h=6 m=38
